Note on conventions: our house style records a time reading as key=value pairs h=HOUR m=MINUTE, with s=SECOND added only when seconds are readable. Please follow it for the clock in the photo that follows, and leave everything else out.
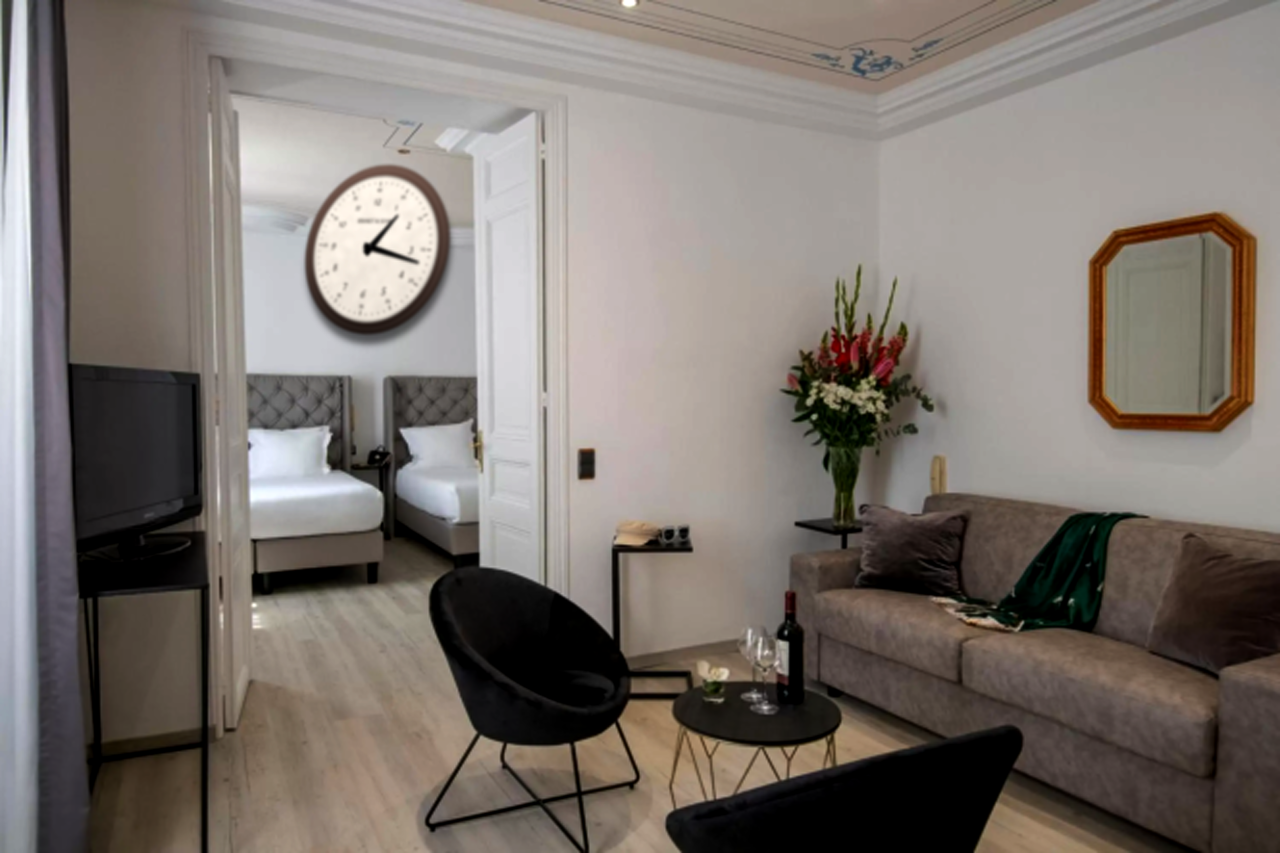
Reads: h=1 m=17
